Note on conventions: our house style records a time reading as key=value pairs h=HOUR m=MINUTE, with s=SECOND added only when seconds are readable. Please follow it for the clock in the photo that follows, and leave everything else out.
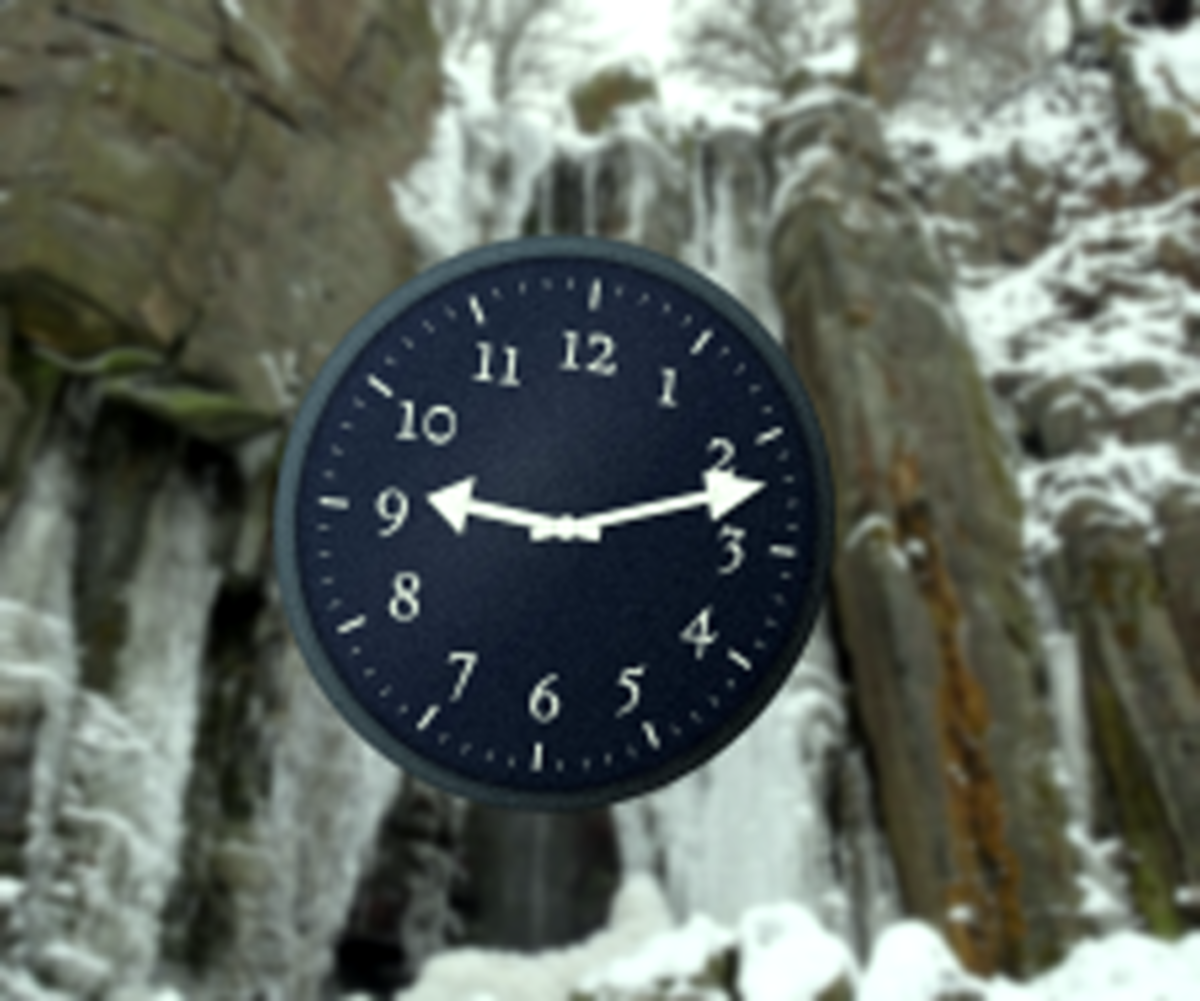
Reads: h=9 m=12
